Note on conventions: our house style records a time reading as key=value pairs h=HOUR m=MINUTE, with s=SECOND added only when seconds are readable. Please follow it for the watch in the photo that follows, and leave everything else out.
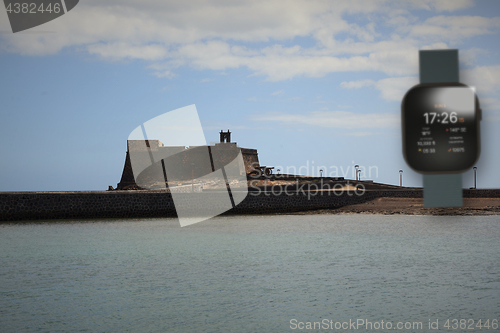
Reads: h=17 m=26
